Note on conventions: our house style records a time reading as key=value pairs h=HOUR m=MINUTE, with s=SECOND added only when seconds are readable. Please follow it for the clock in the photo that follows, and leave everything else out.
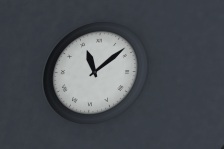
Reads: h=11 m=8
